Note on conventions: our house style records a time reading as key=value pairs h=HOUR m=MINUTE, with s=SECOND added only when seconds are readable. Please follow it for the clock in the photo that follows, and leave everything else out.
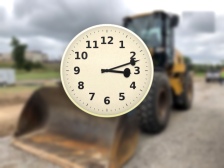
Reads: h=3 m=12
